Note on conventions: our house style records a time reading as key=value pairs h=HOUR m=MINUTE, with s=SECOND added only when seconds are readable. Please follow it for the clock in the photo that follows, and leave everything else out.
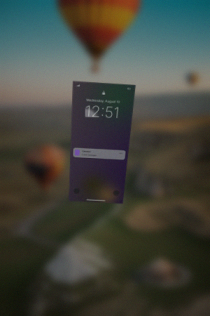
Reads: h=12 m=51
